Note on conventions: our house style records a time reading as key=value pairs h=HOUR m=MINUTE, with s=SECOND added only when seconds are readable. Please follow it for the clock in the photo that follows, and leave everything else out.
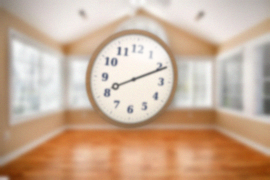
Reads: h=8 m=11
